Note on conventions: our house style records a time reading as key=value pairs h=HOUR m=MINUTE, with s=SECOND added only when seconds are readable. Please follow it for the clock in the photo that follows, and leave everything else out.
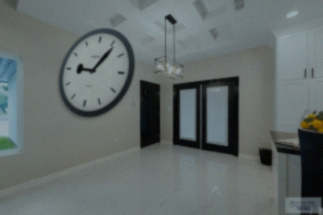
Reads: h=9 m=6
